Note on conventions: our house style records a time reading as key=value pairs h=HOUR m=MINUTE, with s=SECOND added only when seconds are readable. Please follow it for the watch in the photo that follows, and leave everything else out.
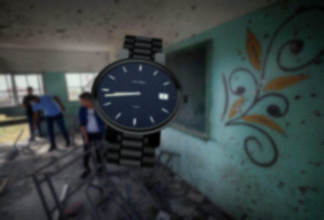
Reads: h=8 m=43
